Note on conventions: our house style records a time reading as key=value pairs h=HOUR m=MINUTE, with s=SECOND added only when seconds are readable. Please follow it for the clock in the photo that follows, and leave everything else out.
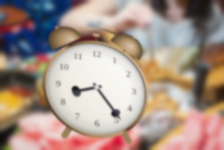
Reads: h=8 m=24
